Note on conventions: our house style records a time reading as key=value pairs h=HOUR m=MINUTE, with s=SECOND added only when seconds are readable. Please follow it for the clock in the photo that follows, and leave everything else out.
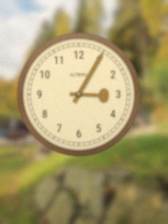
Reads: h=3 m=5
